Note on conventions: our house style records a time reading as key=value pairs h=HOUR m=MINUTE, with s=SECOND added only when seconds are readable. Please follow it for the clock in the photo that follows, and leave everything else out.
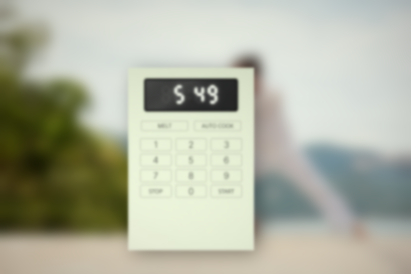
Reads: h=5 m=49
